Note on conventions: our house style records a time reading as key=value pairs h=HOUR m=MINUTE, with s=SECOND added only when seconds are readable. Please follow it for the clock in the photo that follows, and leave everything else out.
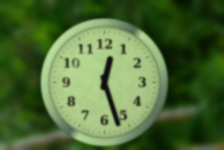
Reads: h=12 m=27
